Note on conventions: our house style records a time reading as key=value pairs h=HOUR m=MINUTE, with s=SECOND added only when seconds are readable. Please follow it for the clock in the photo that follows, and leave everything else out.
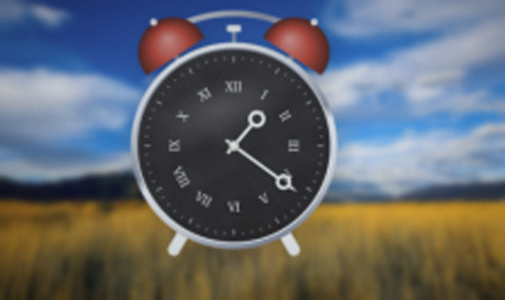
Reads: h=1 m=21
